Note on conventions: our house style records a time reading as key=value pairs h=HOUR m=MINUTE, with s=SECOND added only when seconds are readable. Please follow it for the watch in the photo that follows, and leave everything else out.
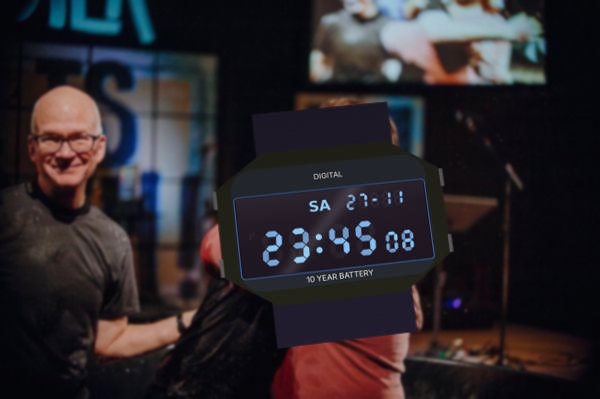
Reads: h=23 m=45 s=8
